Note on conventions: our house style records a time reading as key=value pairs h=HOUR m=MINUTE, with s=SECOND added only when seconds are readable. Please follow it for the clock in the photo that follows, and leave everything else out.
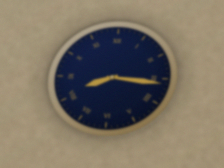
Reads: h=8 m=16
